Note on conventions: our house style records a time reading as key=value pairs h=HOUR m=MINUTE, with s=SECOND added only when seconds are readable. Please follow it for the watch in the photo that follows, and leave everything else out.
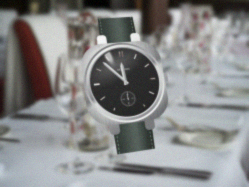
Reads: h=11 m=53
